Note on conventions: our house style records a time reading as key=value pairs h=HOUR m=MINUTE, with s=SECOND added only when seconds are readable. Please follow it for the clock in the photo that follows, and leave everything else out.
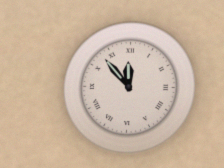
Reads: h=11 m=53
